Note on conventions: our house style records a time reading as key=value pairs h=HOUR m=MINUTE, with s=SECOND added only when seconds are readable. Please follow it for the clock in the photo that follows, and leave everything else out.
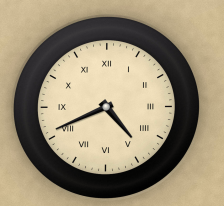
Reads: h=4 m=41
